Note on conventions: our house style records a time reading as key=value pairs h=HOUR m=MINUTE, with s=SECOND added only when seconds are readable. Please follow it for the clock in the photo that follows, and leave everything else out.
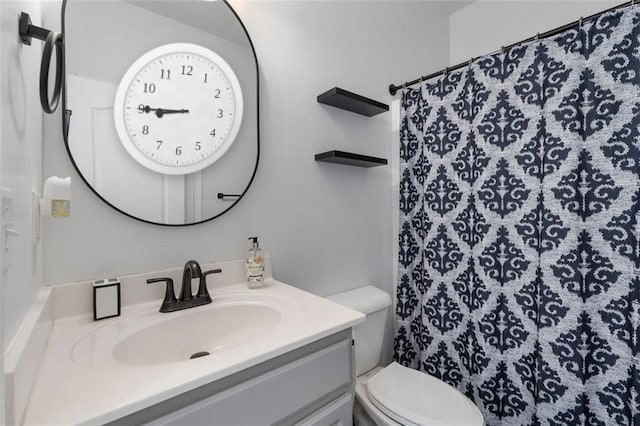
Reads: h=8 m=45
